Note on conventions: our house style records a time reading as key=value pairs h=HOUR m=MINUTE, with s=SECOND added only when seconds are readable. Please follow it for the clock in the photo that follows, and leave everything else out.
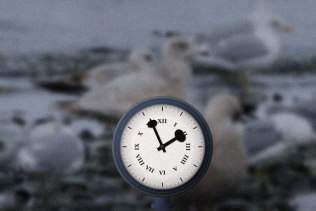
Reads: h=1 m=56
